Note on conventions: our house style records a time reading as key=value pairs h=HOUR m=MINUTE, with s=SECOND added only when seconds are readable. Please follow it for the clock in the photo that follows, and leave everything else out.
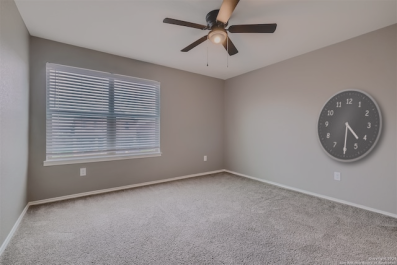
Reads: h=4 m=30
